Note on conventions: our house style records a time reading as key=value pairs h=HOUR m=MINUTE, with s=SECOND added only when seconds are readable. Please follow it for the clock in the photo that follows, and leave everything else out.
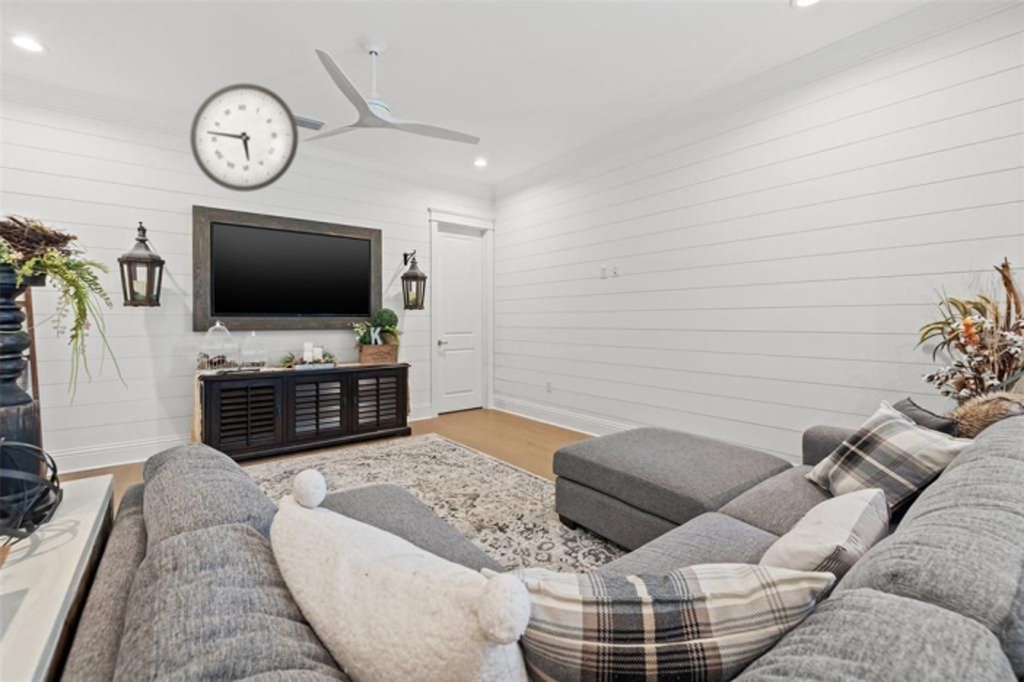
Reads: h=5 m=47
